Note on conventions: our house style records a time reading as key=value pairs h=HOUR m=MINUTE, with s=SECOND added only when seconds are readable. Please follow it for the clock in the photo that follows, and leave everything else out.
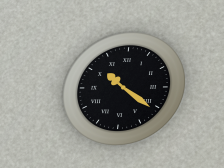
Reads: h=10 m=21
